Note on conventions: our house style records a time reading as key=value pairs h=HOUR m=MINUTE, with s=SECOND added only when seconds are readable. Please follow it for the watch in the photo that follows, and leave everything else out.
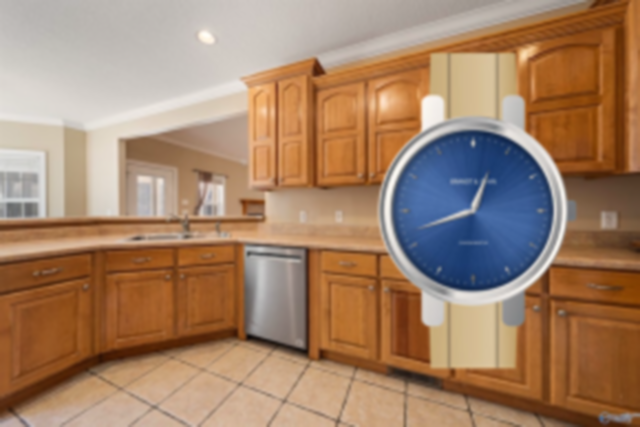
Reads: h=12 m=42
